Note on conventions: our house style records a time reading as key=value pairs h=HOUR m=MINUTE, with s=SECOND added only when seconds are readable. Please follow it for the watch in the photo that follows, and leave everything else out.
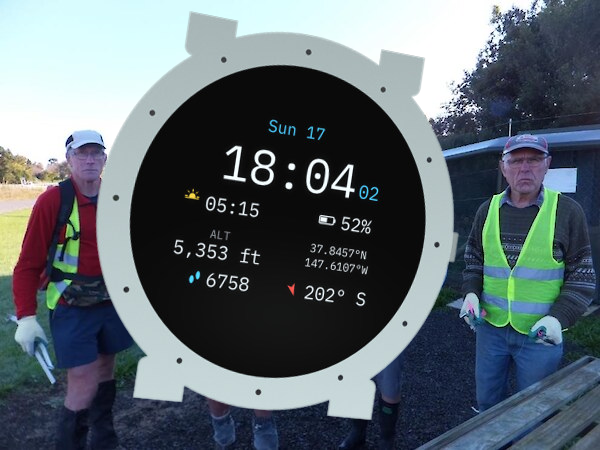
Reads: h=18 m=4 s=2
